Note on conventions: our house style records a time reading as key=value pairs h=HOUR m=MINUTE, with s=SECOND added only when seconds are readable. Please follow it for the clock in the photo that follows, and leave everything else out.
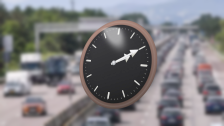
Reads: h=2 m=10
